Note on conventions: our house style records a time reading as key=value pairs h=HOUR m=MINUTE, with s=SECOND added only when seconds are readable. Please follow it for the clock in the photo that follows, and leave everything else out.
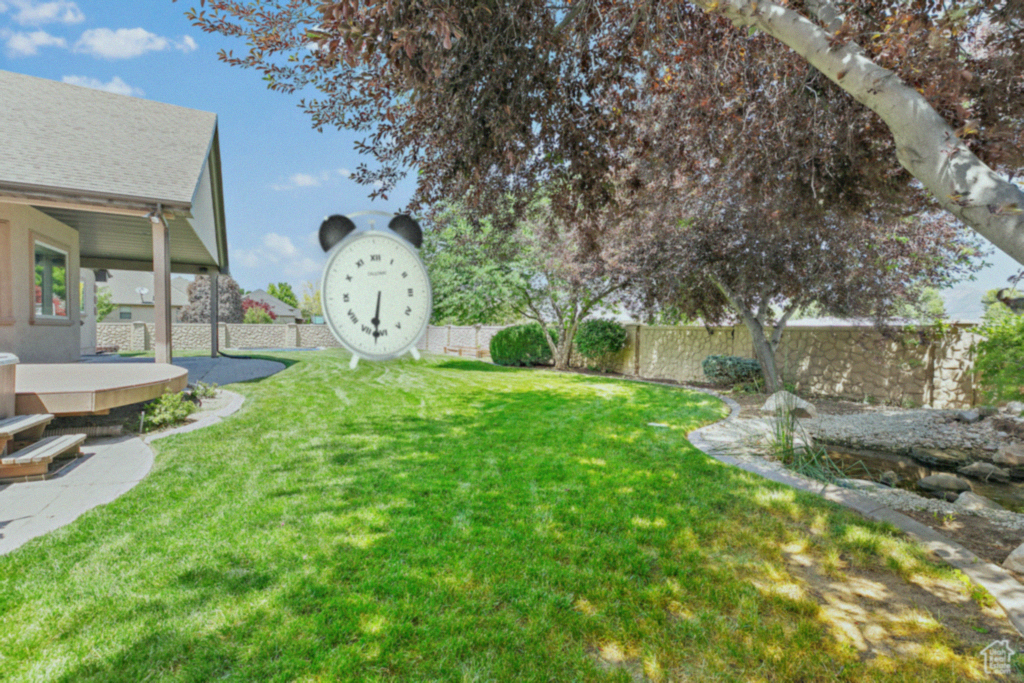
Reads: h=6 m=32
